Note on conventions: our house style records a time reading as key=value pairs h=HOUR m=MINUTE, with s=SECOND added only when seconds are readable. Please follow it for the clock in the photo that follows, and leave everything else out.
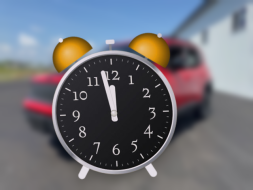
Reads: h=11 m=58
